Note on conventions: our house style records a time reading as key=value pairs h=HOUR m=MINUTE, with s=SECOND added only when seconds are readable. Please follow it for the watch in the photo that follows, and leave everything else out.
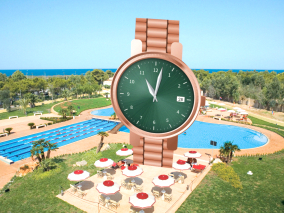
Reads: h=11 m=2
